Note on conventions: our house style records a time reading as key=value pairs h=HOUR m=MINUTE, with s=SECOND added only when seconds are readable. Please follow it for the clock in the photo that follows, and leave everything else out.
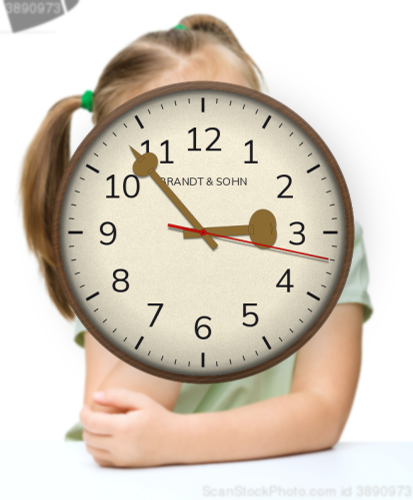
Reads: h=2 m=53 s=17
